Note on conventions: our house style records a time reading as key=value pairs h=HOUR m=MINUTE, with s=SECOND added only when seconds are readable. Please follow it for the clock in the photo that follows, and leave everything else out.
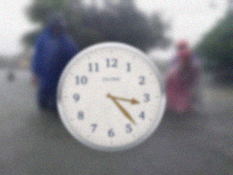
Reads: h=3 m=23
